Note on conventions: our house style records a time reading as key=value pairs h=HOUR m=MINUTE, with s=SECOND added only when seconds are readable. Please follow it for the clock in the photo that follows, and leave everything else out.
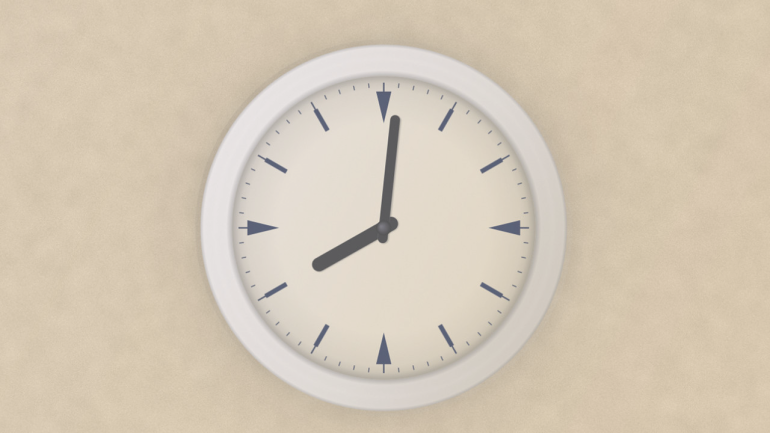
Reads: h=8 m=1
